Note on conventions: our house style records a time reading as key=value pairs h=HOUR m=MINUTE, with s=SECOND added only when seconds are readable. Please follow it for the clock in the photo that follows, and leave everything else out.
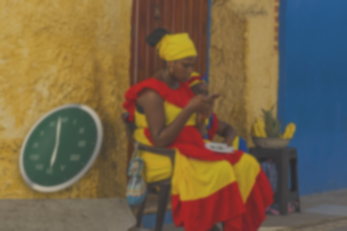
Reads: h=5 m=58
